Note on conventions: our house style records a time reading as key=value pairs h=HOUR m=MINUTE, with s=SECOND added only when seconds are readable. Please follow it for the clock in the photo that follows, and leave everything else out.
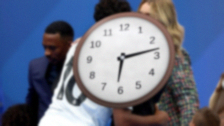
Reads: h=6 m=13
